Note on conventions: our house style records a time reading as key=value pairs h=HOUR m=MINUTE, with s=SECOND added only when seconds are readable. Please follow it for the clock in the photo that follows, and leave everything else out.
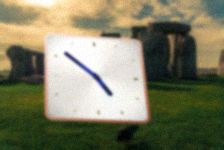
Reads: h=4 m=52
